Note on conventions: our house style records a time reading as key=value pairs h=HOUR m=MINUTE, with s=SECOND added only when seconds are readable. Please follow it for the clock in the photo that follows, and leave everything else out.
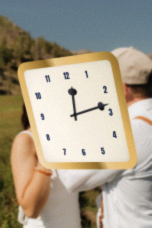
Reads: h=12 m=13
